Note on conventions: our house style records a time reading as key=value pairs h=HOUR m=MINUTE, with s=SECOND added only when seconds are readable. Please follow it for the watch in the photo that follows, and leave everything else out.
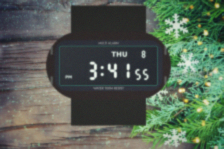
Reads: h=3 m=41 s=55
